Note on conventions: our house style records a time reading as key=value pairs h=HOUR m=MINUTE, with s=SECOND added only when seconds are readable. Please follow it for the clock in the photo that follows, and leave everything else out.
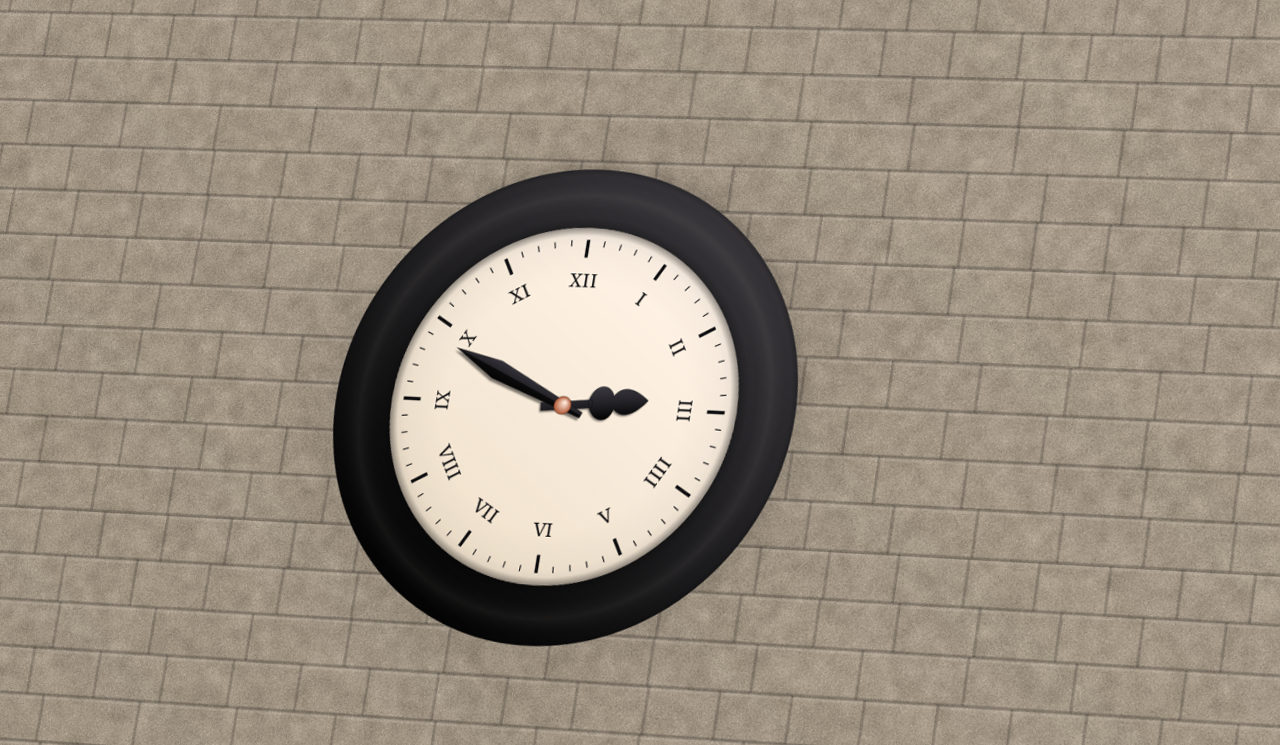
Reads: h=2 m=49
